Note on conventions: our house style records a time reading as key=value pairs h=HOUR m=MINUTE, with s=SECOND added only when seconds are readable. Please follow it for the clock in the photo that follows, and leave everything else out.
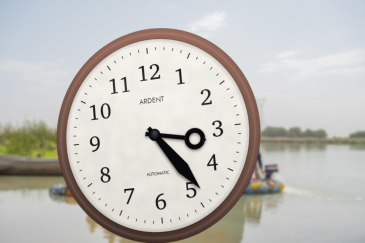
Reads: h=3 m=24
